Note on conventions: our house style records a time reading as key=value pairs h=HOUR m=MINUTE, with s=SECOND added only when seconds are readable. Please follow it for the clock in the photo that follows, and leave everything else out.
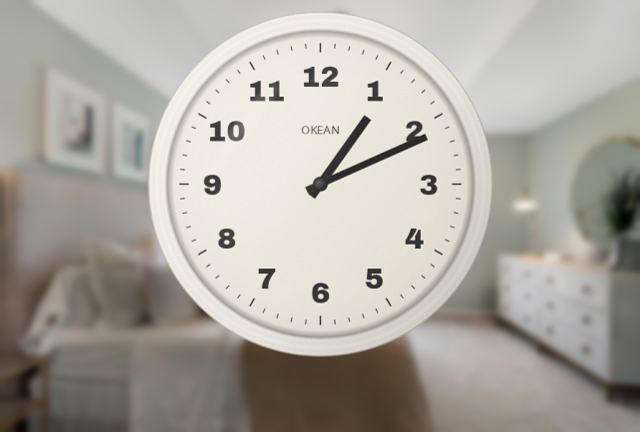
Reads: h=1 m=11
